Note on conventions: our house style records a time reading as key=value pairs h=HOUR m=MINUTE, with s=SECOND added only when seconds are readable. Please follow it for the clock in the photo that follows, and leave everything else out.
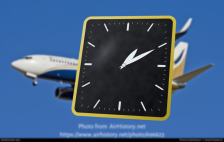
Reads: h=1 m=10
